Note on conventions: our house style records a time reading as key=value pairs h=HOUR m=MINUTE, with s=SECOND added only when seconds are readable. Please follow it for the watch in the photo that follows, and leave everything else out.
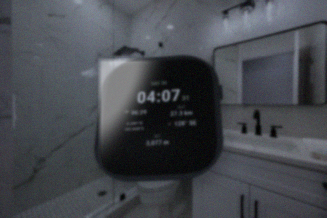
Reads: h=4 m=7
